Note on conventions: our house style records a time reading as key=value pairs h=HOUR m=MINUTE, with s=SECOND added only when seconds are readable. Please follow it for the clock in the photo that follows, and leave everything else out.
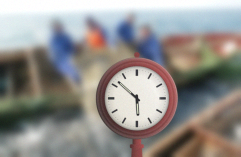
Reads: h=5 m=52
